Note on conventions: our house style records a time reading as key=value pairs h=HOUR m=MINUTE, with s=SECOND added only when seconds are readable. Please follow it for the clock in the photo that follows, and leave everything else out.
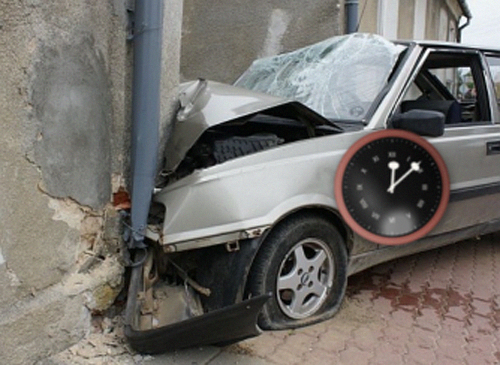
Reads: h=12 m=8
